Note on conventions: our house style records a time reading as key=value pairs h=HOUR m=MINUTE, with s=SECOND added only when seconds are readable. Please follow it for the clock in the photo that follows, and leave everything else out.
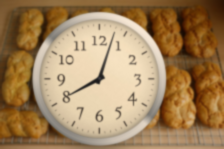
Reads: h=8 m=3
